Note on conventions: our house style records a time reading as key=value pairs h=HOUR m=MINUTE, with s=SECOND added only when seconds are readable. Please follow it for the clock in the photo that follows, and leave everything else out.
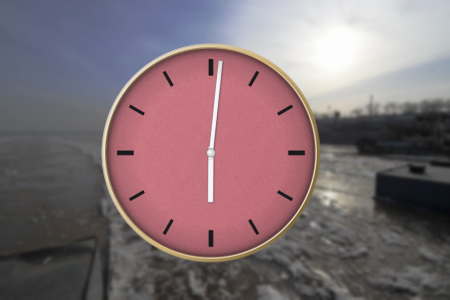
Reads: h=6 m=1
